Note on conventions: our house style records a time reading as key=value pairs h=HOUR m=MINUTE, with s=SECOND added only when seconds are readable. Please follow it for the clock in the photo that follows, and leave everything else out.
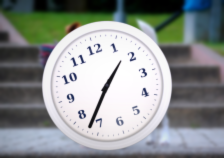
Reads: h=1 m=37
